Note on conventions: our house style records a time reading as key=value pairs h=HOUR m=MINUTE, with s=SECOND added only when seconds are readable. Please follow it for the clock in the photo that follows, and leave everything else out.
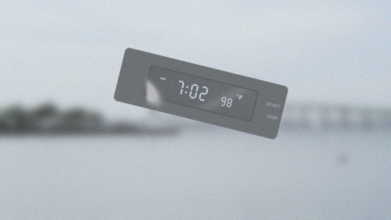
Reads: h=7 m=2
